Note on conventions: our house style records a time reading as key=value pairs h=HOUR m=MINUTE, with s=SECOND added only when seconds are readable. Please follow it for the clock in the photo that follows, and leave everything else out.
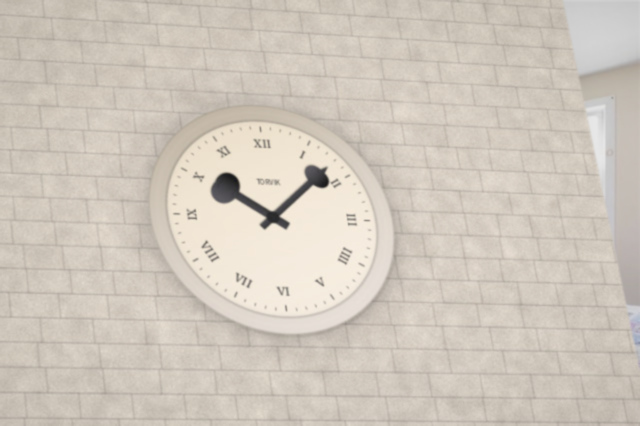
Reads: h=10 m=8
